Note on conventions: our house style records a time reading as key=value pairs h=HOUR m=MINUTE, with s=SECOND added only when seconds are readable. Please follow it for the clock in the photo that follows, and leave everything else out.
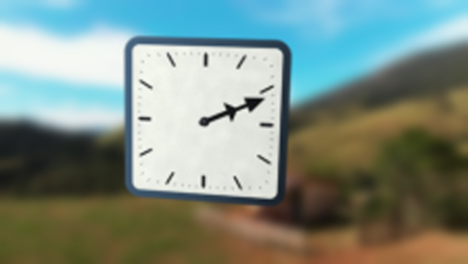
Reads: h=2 m=11
